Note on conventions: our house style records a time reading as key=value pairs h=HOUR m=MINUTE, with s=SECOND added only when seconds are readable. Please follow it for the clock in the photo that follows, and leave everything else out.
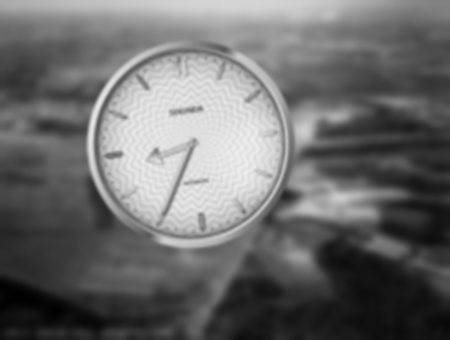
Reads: h=8 m=35
